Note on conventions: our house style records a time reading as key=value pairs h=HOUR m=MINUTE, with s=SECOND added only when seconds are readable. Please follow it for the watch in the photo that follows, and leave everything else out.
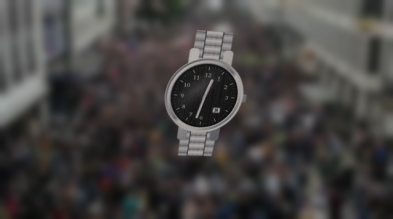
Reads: h=12 m=32
